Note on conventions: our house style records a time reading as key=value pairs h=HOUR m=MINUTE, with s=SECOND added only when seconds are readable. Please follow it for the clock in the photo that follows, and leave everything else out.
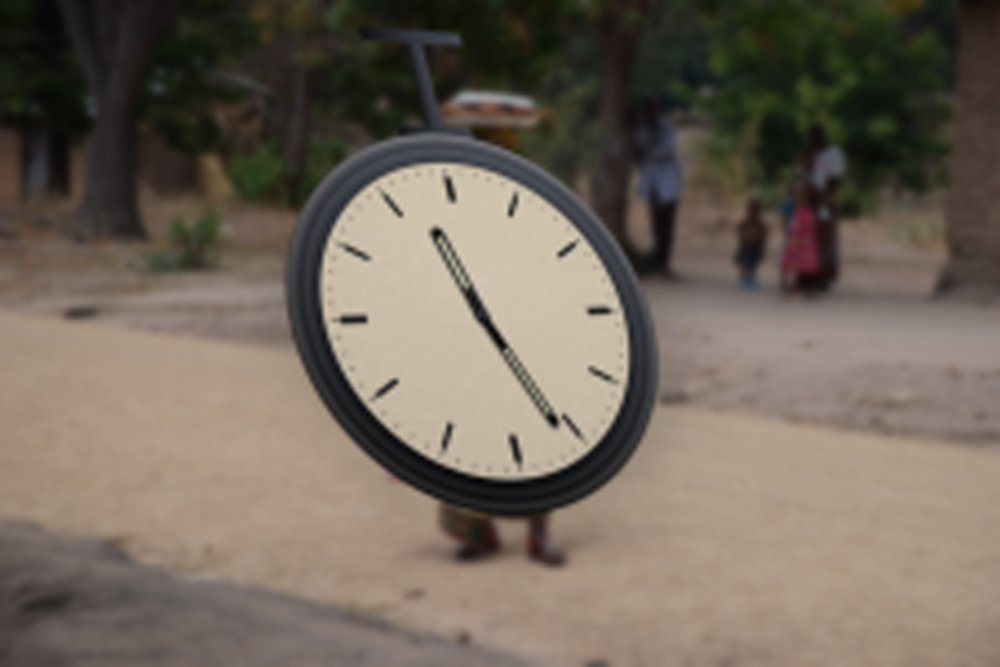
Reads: h=11 m=26
